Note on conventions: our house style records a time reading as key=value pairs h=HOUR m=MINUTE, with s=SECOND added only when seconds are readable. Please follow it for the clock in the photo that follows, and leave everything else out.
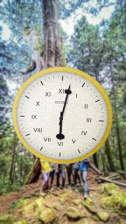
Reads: h=6 m=2
